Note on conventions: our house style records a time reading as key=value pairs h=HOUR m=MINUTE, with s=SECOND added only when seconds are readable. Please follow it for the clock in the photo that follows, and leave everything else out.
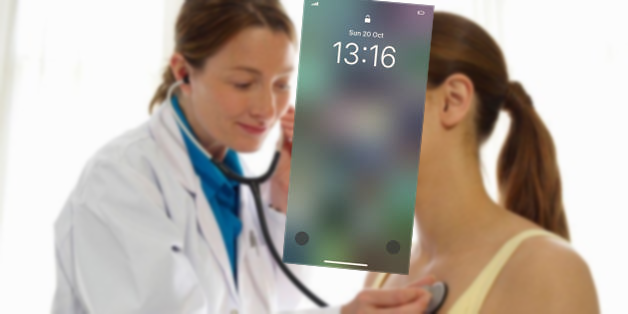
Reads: h=13 m=16
